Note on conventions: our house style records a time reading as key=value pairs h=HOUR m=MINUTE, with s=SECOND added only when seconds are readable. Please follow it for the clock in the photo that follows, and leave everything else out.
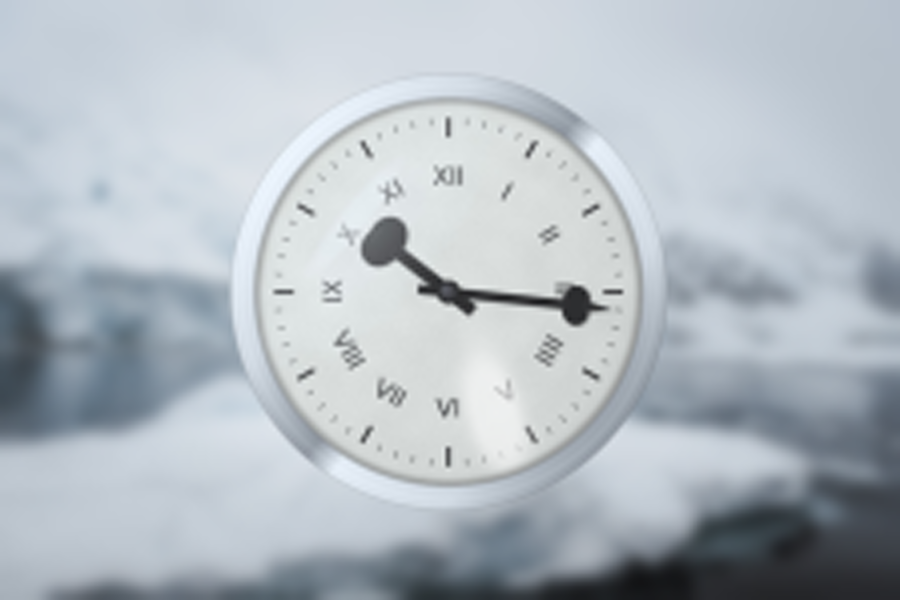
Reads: h=10 m=16
